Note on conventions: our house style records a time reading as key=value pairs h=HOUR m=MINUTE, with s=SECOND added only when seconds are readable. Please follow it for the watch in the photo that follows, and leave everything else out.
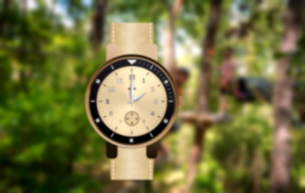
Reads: h=2 m=0
